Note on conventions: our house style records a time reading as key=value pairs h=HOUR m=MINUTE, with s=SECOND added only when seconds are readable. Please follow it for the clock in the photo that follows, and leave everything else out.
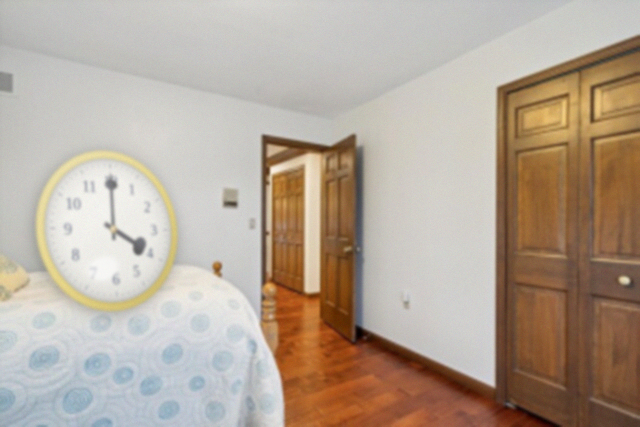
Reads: h=4 m=0
